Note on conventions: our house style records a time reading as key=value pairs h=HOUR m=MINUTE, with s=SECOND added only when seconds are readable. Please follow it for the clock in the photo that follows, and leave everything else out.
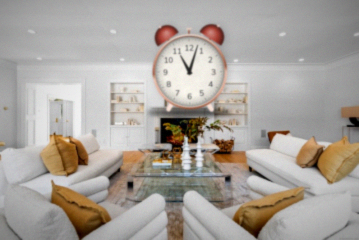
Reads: h=11 m=3
